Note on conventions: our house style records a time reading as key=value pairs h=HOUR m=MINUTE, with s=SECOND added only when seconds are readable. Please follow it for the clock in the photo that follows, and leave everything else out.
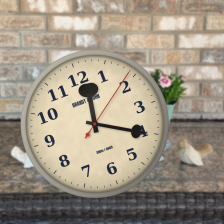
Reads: h=12 m=20 s=9
